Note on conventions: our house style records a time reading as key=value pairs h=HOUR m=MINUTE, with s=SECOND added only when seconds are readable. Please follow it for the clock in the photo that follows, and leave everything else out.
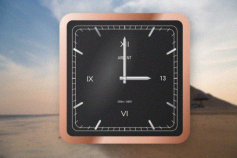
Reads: h=3 m=0
